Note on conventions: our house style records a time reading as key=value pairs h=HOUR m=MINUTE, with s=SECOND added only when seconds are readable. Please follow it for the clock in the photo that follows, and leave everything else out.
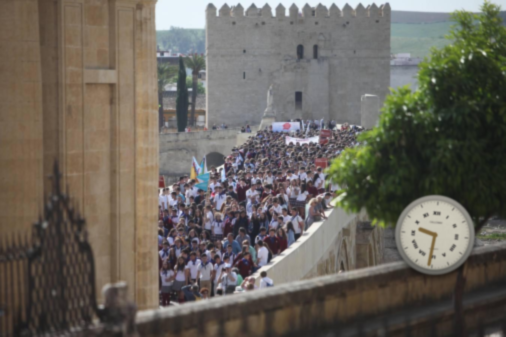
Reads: h=9 m=31
